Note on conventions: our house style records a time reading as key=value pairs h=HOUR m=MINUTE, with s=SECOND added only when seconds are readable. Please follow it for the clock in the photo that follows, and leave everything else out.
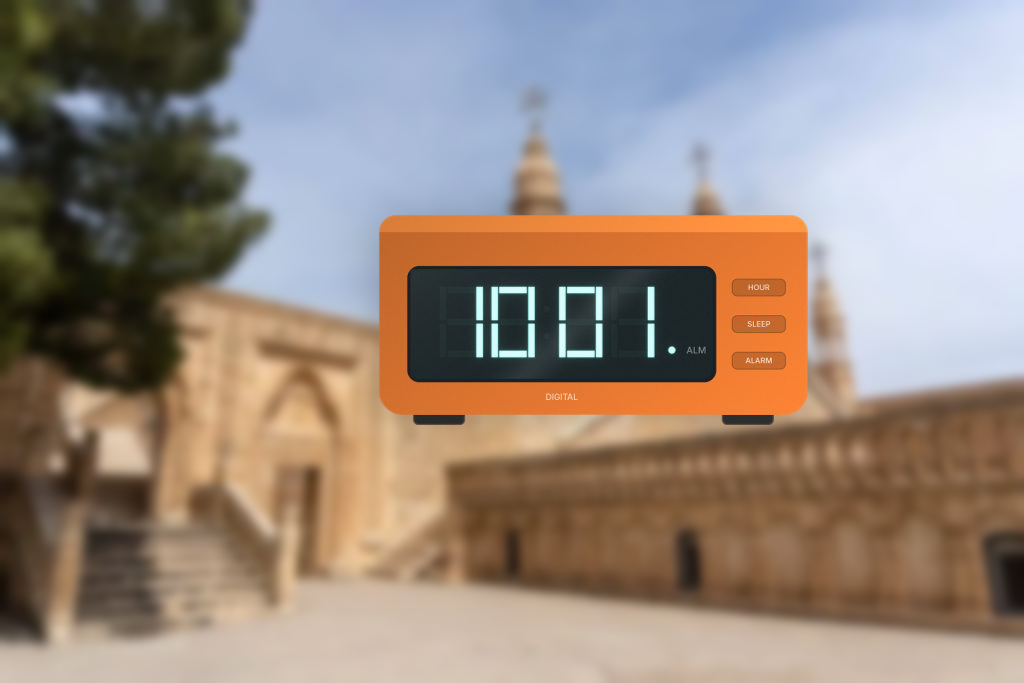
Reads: h=10 m=1
